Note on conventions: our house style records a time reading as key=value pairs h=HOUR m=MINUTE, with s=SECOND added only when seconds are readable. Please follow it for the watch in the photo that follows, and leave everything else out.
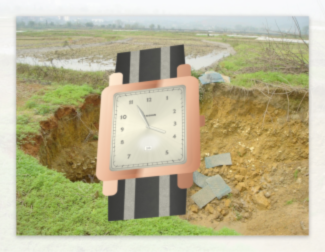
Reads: h=3 m=56
